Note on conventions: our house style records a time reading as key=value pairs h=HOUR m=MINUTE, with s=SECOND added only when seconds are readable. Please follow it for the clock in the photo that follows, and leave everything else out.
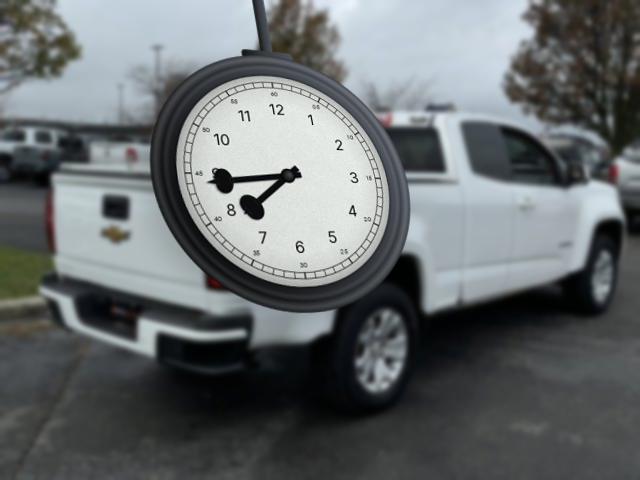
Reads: h=7 m=44
